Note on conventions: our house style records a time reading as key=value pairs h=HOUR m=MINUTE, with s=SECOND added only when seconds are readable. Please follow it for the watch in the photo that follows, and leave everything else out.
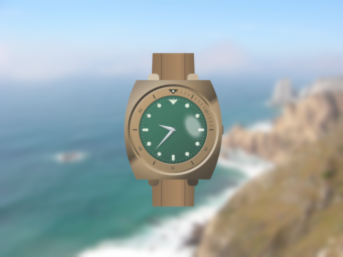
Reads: h=9 m=37
